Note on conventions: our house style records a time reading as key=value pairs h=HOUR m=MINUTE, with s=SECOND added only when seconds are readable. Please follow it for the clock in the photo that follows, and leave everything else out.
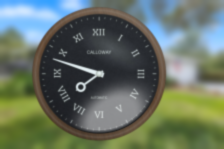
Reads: h=7 m=48
